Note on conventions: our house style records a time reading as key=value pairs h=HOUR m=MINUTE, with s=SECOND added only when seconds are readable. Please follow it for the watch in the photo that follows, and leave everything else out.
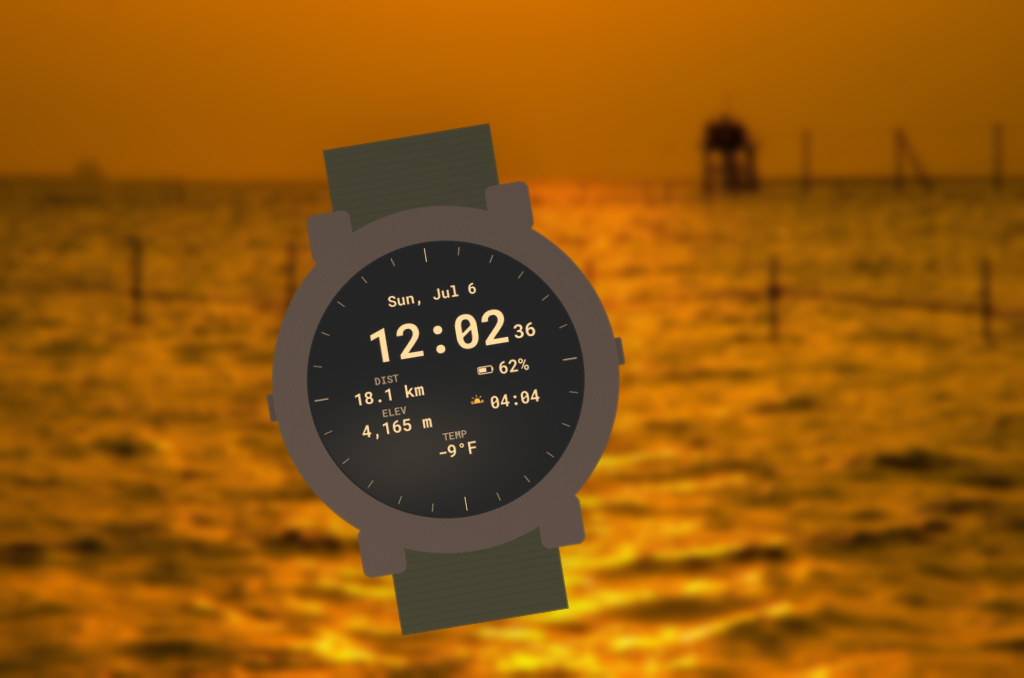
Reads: h=12 m=2 s=36
